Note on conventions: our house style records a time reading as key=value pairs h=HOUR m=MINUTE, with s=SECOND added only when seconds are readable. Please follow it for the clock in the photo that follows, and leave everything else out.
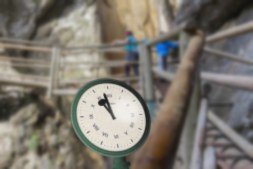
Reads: h=10 m=58
